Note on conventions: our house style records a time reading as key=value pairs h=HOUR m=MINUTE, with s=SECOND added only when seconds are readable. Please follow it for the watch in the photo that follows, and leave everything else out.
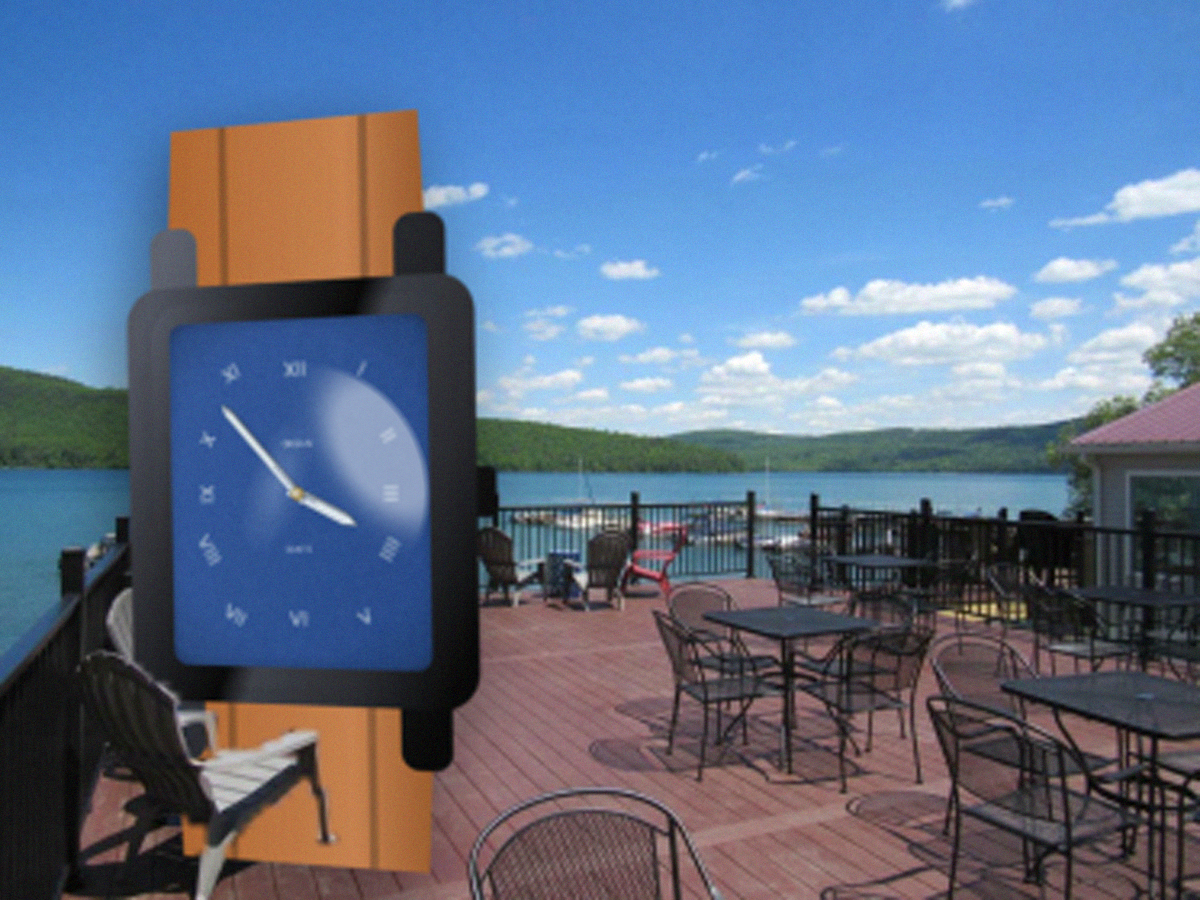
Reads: h=3 m=53
